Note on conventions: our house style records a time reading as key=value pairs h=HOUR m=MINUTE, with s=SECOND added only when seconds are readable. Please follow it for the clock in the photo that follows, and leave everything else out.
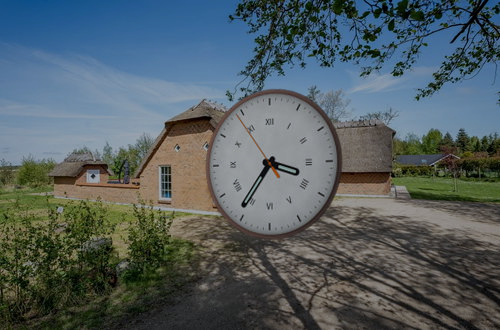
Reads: h=3 m=35 s=54
